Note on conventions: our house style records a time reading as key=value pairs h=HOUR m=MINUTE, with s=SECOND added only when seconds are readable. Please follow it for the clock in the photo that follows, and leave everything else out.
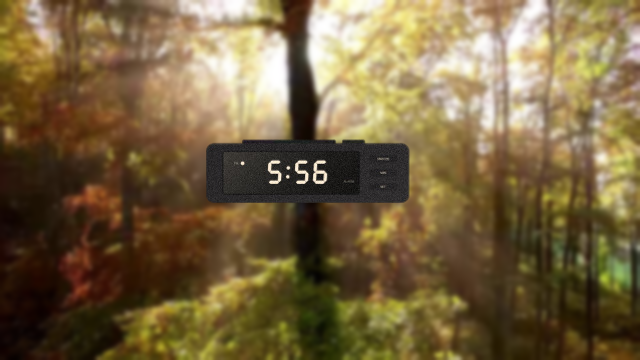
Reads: h=5 m=56
